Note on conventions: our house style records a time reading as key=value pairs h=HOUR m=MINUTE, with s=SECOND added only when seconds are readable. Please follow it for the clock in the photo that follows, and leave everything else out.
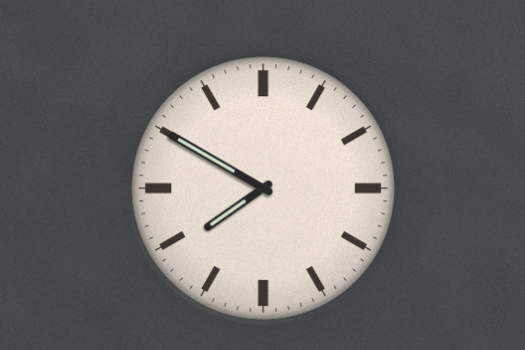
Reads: h=7 m=50
